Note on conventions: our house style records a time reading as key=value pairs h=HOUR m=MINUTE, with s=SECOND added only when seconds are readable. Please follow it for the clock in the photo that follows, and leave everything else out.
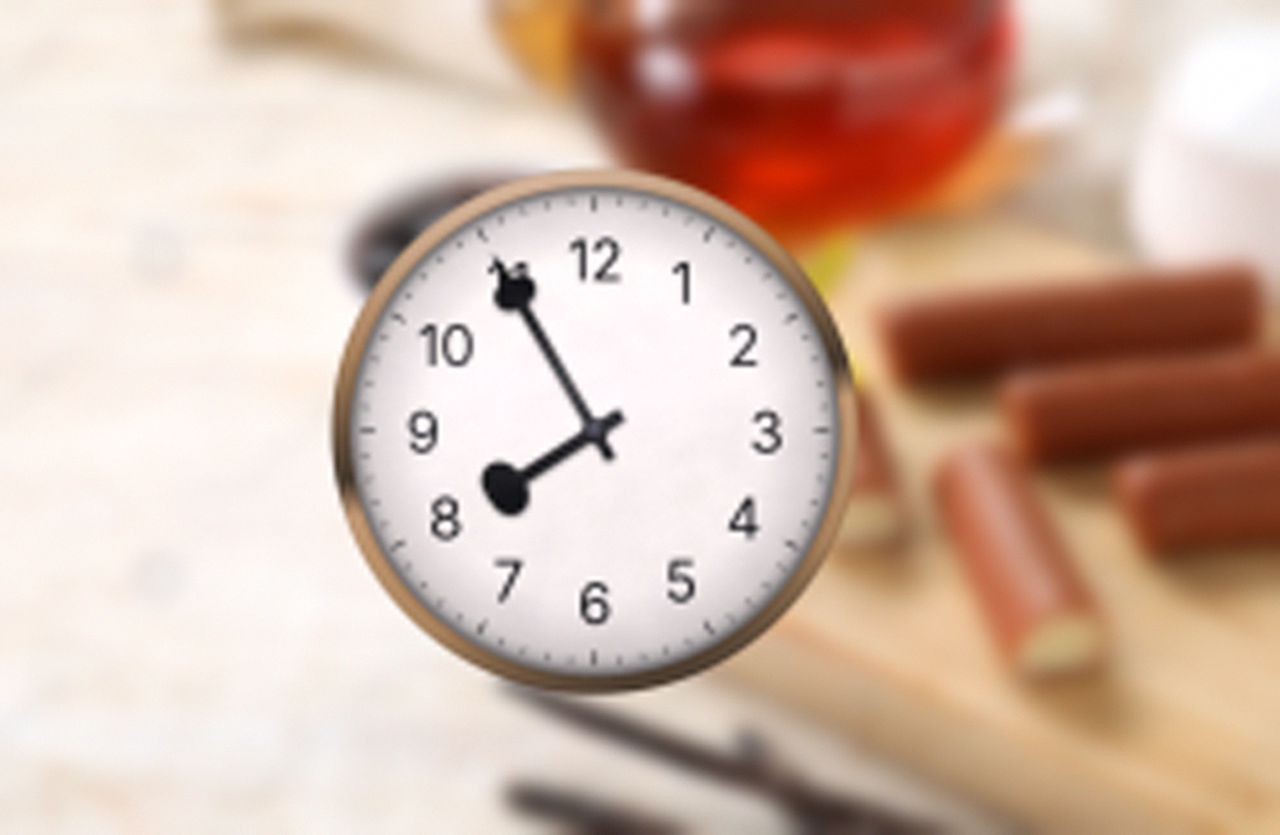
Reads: h=7 m=55
